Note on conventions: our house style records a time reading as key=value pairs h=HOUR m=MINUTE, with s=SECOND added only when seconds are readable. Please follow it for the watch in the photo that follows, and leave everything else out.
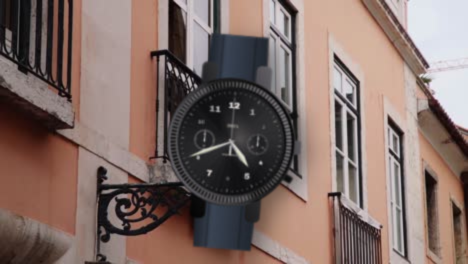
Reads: h=4 m=41
